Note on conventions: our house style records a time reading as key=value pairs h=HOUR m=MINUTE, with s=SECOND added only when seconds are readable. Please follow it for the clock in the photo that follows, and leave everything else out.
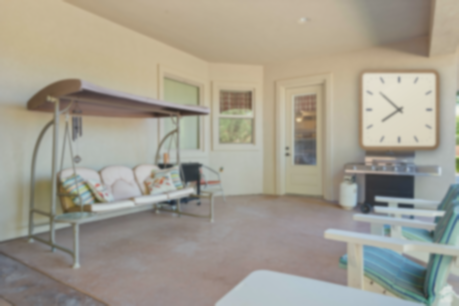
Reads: h=7 m=52
